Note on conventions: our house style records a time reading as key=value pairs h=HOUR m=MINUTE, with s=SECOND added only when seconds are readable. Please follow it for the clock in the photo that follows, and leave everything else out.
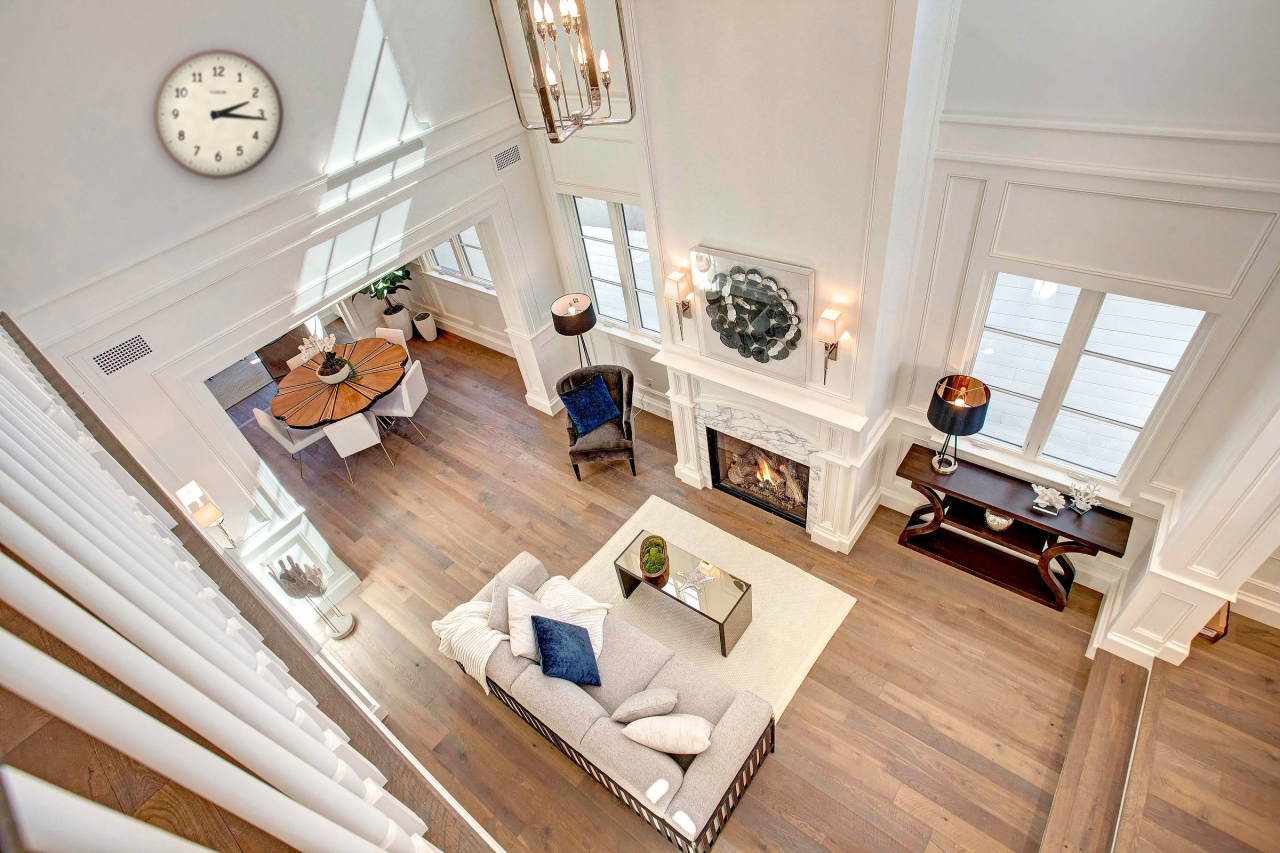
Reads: h=2 m=16
